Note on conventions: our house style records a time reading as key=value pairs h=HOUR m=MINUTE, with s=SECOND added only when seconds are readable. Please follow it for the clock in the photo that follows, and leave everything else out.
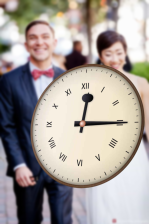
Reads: h=12 m=15
